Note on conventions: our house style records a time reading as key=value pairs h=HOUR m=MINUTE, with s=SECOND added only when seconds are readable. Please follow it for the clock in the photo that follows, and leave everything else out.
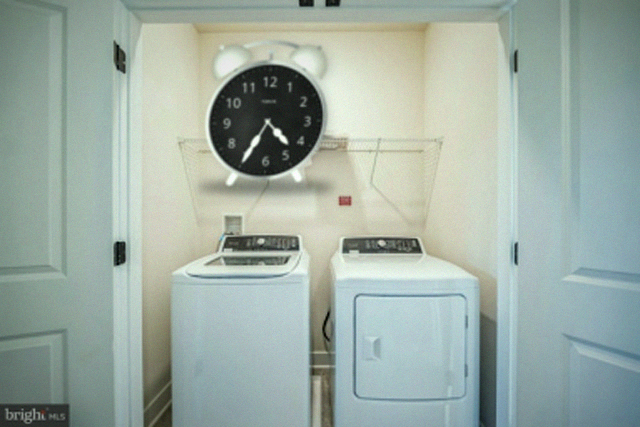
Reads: h=4 m=35
